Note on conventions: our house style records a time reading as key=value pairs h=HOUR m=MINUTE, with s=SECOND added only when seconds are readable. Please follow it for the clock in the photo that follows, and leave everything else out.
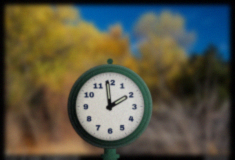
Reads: h=1 m=59
